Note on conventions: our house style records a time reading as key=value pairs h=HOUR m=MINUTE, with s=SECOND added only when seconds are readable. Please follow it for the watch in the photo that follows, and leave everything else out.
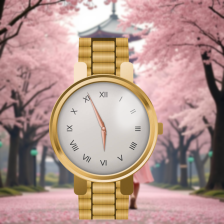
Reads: h=5 m=56
